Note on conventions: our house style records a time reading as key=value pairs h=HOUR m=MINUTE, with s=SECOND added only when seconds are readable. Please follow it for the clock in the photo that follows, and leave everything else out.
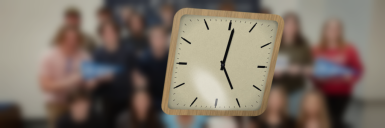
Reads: h=5 m=1
